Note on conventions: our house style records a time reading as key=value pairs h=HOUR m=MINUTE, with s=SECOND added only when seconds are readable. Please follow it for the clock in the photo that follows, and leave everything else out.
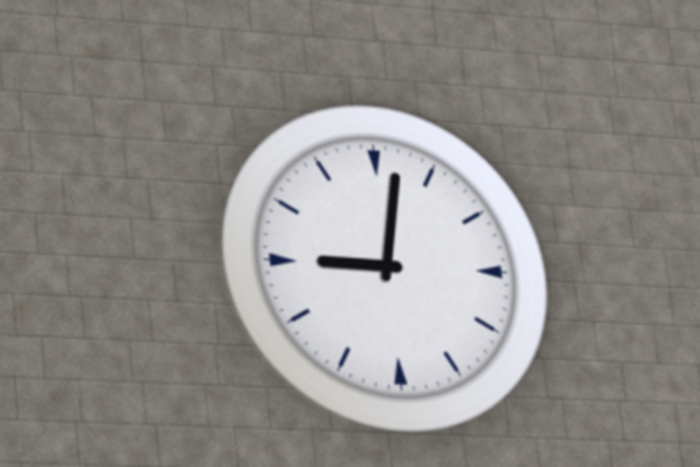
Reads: h=9 m=2
